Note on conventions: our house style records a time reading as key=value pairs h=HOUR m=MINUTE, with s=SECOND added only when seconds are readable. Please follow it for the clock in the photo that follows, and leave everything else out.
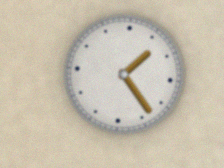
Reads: h=1 m=23
